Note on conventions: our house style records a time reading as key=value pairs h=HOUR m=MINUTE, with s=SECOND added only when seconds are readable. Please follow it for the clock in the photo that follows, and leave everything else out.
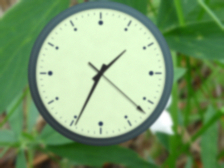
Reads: h=1 m=34 s=22
